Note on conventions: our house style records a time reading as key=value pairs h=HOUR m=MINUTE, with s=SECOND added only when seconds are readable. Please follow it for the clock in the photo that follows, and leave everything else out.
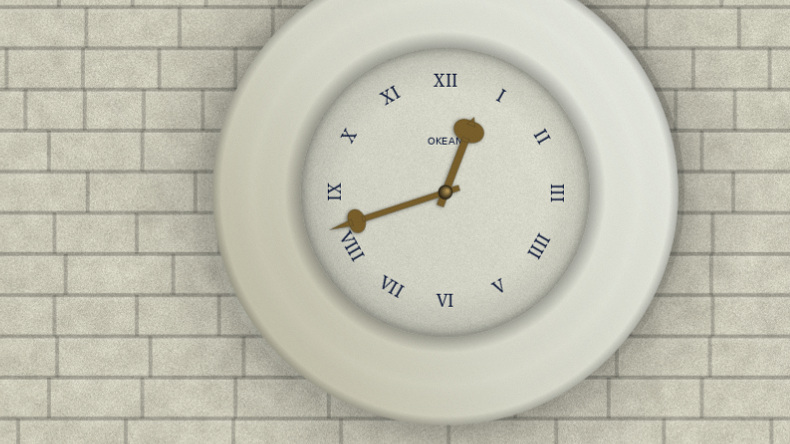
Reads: h=12 m=42
